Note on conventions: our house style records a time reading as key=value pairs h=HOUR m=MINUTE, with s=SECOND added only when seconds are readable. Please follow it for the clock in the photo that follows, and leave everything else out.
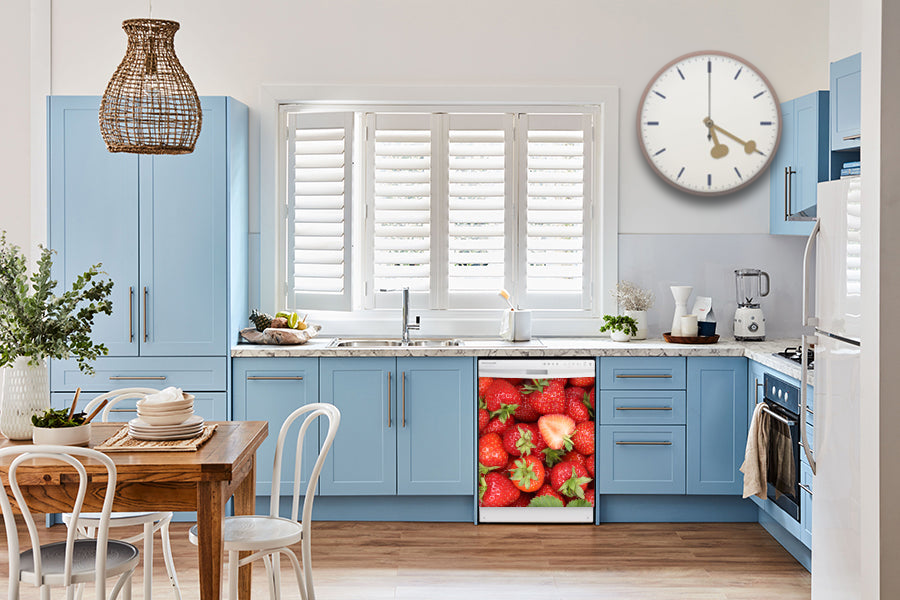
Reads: h=5 m=20 s=0
